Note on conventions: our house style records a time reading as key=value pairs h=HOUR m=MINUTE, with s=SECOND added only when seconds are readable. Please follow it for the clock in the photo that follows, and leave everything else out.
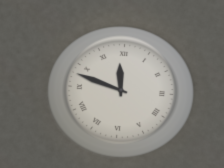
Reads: h=11 m=48
